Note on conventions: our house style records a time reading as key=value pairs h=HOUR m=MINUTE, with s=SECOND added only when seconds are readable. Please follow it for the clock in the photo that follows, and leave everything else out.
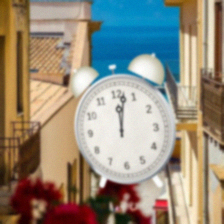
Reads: h=12 m=2
